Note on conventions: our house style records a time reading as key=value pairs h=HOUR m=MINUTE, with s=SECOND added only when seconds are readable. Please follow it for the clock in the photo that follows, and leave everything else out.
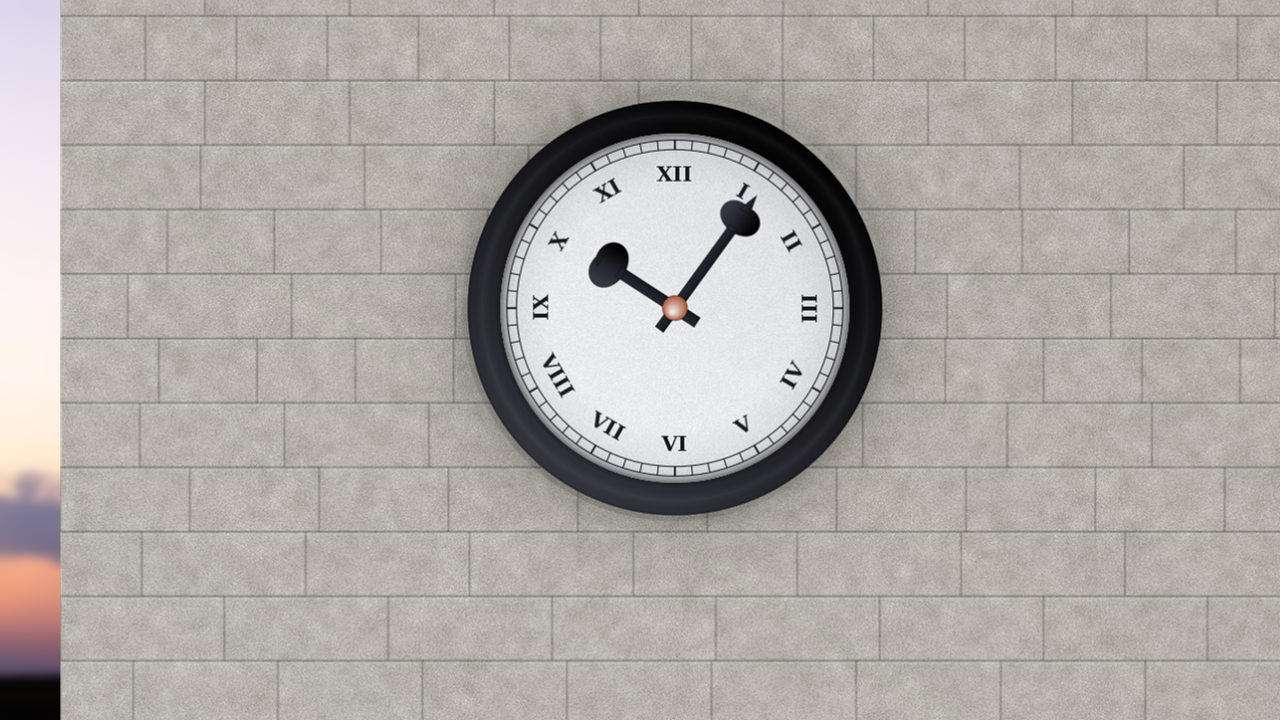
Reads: h=10 m=6
